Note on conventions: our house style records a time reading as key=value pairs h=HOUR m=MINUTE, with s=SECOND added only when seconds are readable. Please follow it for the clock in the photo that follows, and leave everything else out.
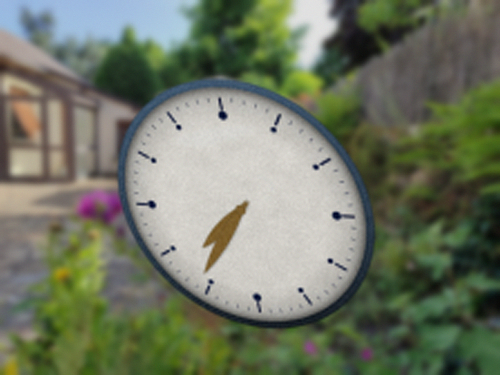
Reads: h=7 m=36
